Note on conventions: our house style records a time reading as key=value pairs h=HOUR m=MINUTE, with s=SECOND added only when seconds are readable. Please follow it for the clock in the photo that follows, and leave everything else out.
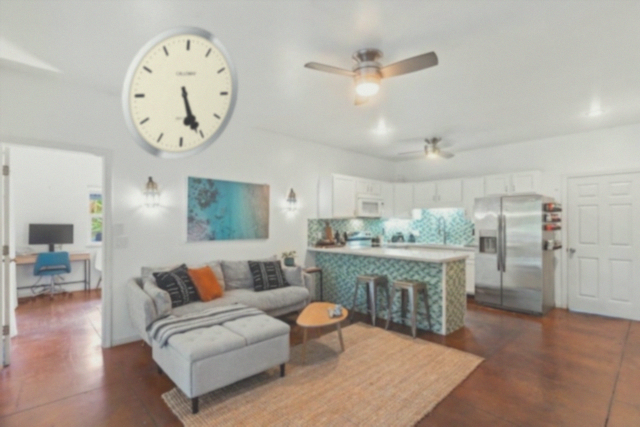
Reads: h=5 m=26
